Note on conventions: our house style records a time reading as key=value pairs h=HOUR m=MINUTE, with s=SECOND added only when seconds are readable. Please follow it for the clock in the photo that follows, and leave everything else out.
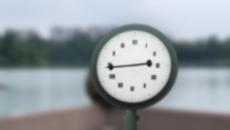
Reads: h=2 m=44
